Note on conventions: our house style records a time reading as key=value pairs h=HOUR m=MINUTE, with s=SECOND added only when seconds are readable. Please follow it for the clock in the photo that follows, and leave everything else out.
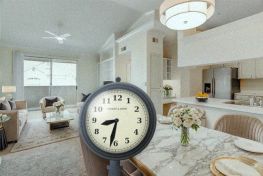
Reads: h=8 m=32
